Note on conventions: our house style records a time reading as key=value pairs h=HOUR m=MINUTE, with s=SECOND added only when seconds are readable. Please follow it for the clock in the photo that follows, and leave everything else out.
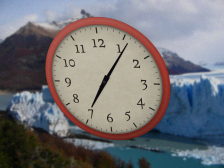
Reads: h=7 m=6
